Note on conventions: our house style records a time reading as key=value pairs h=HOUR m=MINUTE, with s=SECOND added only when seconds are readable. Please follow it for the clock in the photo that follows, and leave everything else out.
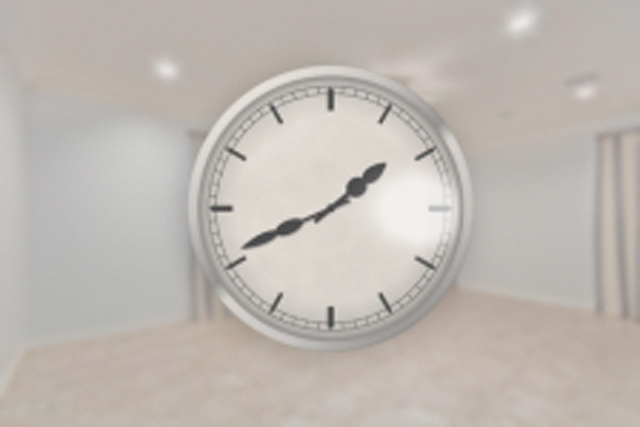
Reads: h=1 m=41
